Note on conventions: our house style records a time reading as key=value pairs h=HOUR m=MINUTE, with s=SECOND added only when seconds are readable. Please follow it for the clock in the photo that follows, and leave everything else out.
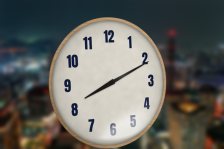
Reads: h=8 m=11
